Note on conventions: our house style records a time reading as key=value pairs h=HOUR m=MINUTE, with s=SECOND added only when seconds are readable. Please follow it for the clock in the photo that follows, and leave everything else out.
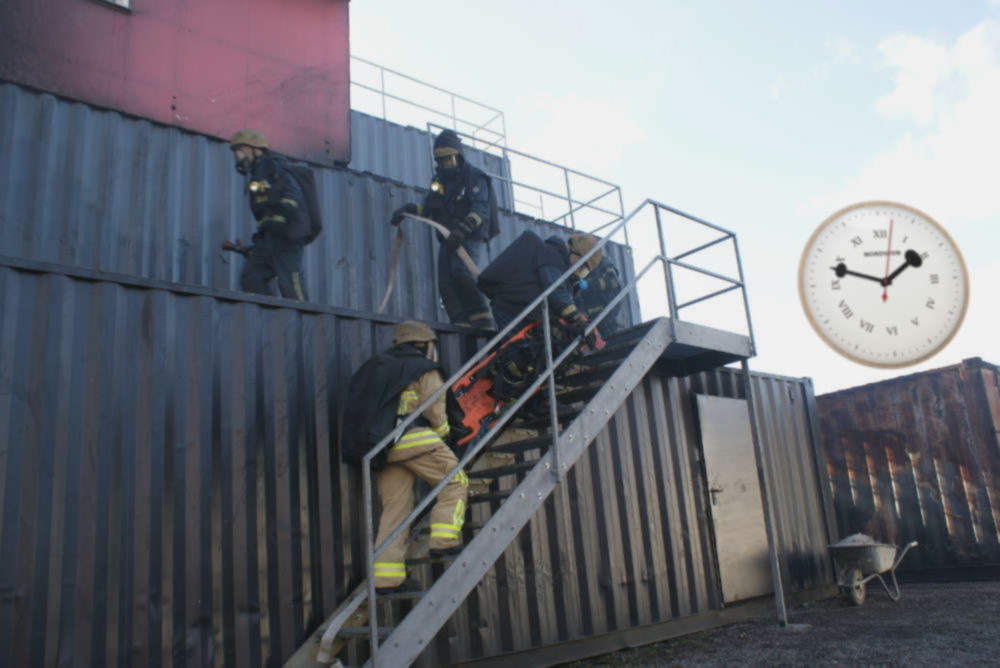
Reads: h=1 m=48 s=2
